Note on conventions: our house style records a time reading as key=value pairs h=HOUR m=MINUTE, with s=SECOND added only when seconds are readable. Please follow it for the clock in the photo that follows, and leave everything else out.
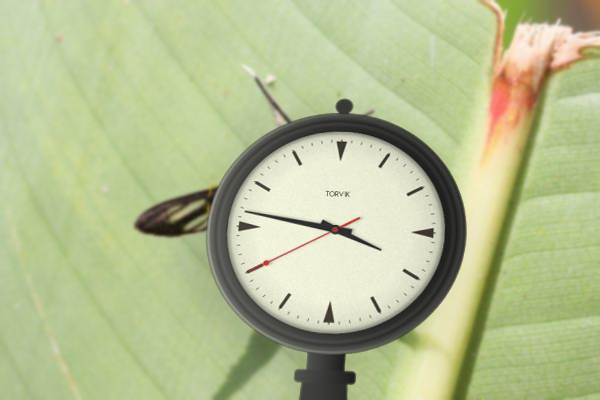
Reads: h=3 m=46 s=40
